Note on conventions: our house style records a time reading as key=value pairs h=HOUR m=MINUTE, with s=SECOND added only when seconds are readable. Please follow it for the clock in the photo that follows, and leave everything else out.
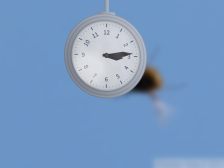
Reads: h=3 m=14
